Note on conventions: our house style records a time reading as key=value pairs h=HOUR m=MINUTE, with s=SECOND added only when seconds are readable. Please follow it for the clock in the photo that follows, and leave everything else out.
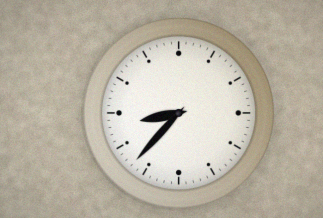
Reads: h=8 m=37
